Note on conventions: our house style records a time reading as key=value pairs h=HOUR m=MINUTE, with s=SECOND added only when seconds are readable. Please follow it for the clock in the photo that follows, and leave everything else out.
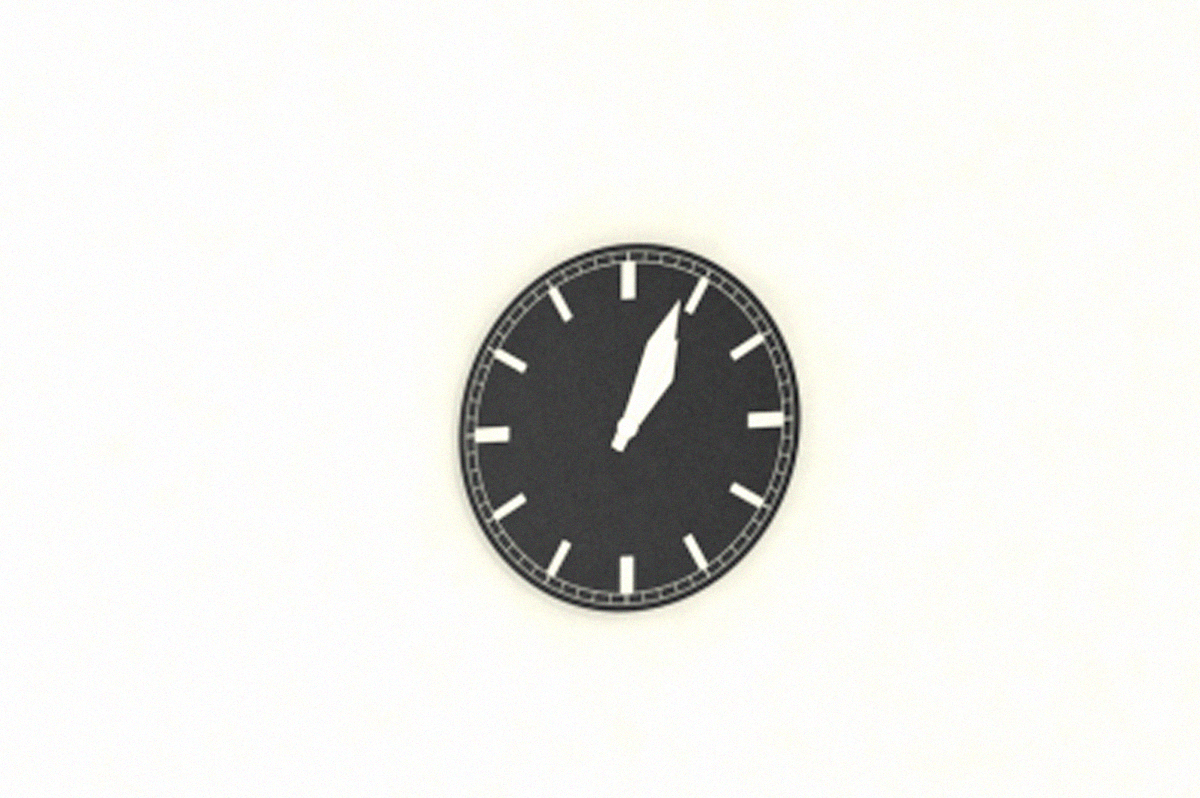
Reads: h=1 m=4
